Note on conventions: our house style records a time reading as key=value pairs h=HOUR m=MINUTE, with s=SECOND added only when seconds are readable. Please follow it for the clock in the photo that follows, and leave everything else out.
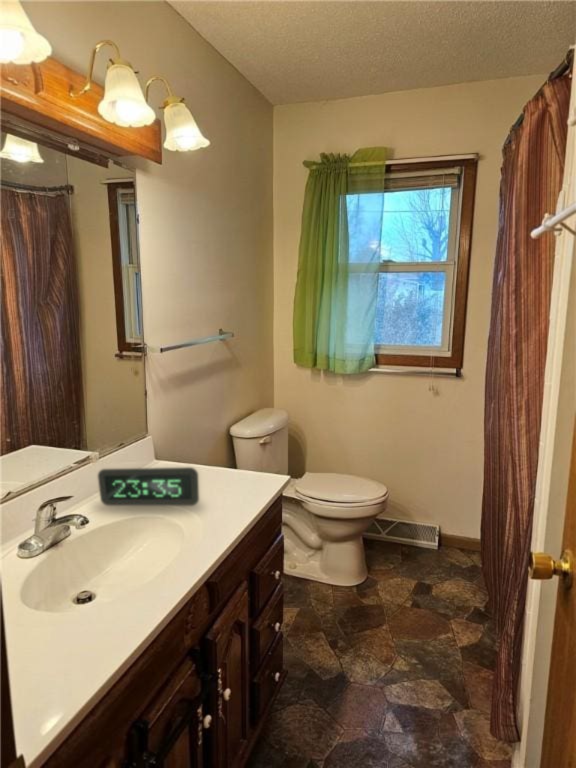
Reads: h=23 m=35
